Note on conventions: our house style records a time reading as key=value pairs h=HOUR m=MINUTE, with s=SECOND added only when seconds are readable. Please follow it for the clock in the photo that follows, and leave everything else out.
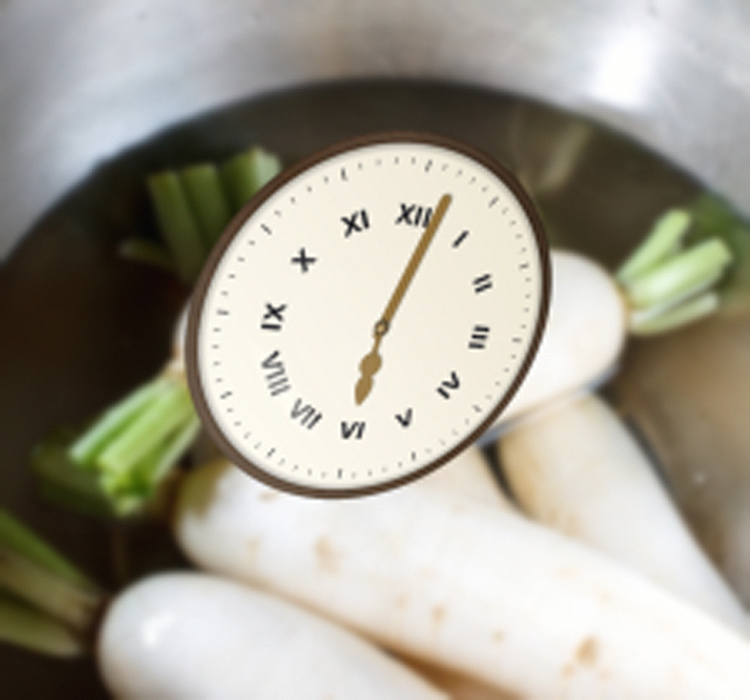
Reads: h=6 m=2
